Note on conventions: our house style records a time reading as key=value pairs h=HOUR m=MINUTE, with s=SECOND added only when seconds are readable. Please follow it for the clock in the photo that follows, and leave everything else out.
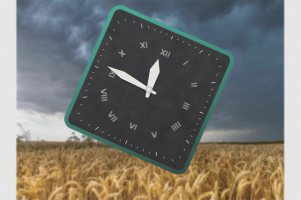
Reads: h=11 m=46
